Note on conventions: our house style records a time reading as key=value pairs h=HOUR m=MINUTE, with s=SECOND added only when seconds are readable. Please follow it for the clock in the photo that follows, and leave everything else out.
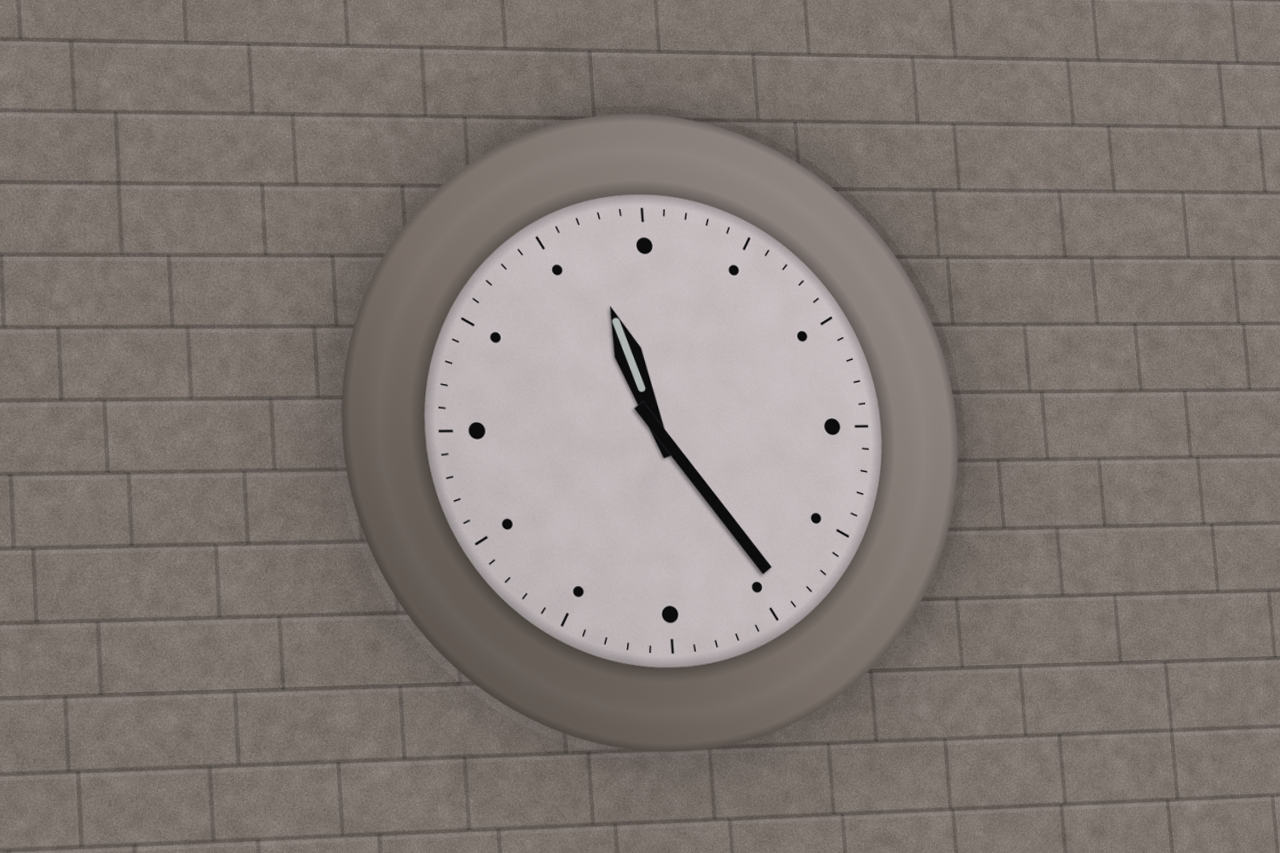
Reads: h=11 m=24
